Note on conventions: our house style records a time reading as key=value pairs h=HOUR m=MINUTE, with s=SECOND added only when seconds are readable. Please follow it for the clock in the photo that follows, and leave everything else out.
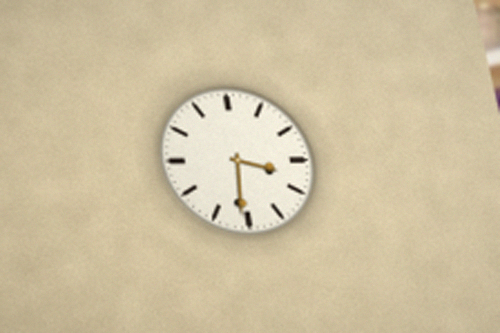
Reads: h=3 m=31
